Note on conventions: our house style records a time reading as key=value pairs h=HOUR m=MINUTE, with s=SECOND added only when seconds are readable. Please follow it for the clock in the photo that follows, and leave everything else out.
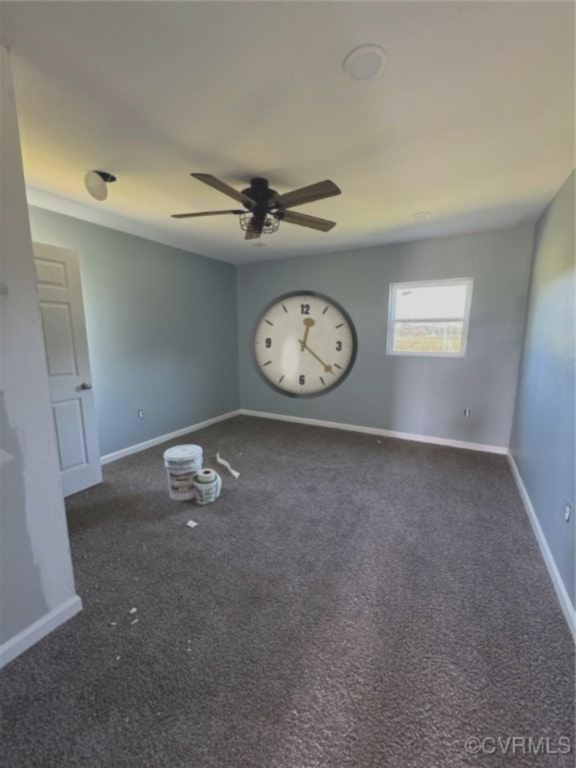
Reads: h=12 m=22
